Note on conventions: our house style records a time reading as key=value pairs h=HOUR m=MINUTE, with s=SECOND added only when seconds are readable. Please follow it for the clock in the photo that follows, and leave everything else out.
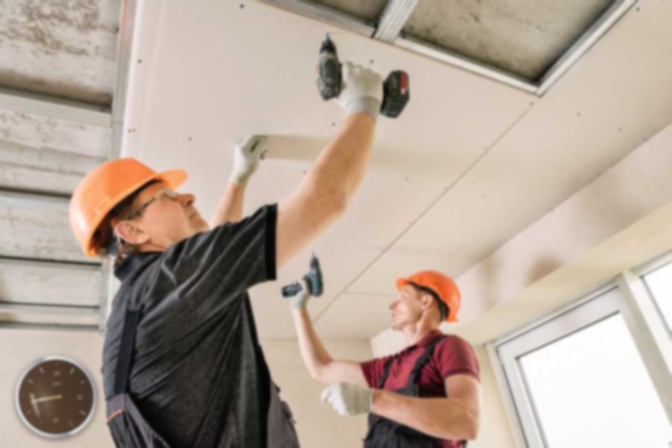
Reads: h=8 m=43
